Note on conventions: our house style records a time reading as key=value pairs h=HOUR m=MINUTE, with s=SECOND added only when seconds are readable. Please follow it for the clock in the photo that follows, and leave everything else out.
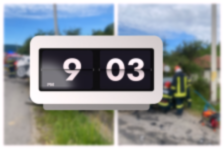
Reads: h=9 m=3
